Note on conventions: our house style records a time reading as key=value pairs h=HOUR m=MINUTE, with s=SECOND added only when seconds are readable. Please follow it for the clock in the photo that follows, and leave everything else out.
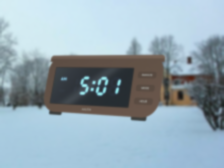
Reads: h=5 m=1
